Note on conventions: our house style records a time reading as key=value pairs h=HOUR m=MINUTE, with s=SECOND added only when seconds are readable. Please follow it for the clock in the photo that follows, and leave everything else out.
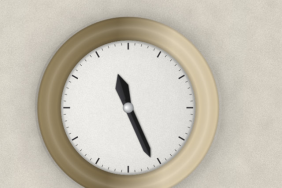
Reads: h=11 m=26
